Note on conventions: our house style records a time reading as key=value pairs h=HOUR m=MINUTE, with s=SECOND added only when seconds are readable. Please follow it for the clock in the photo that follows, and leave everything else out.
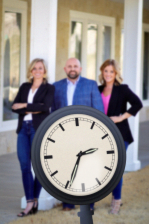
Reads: h=2 m=34
